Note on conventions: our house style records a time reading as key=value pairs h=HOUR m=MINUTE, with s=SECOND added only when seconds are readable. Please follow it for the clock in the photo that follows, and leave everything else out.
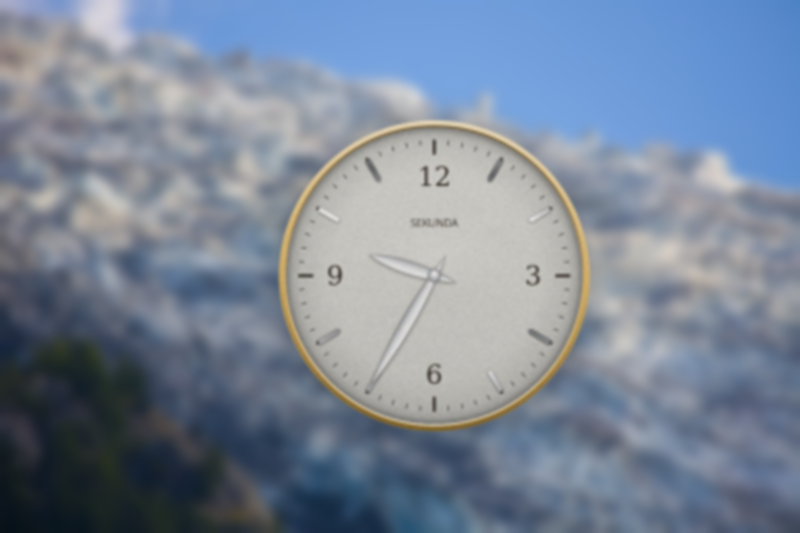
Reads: h=9 m=35
